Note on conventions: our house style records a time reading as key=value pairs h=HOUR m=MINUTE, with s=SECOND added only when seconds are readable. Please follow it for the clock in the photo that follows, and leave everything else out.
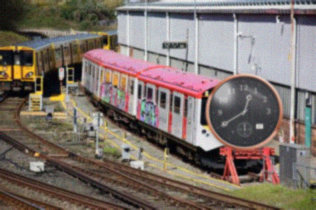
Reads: h=12 m=40
